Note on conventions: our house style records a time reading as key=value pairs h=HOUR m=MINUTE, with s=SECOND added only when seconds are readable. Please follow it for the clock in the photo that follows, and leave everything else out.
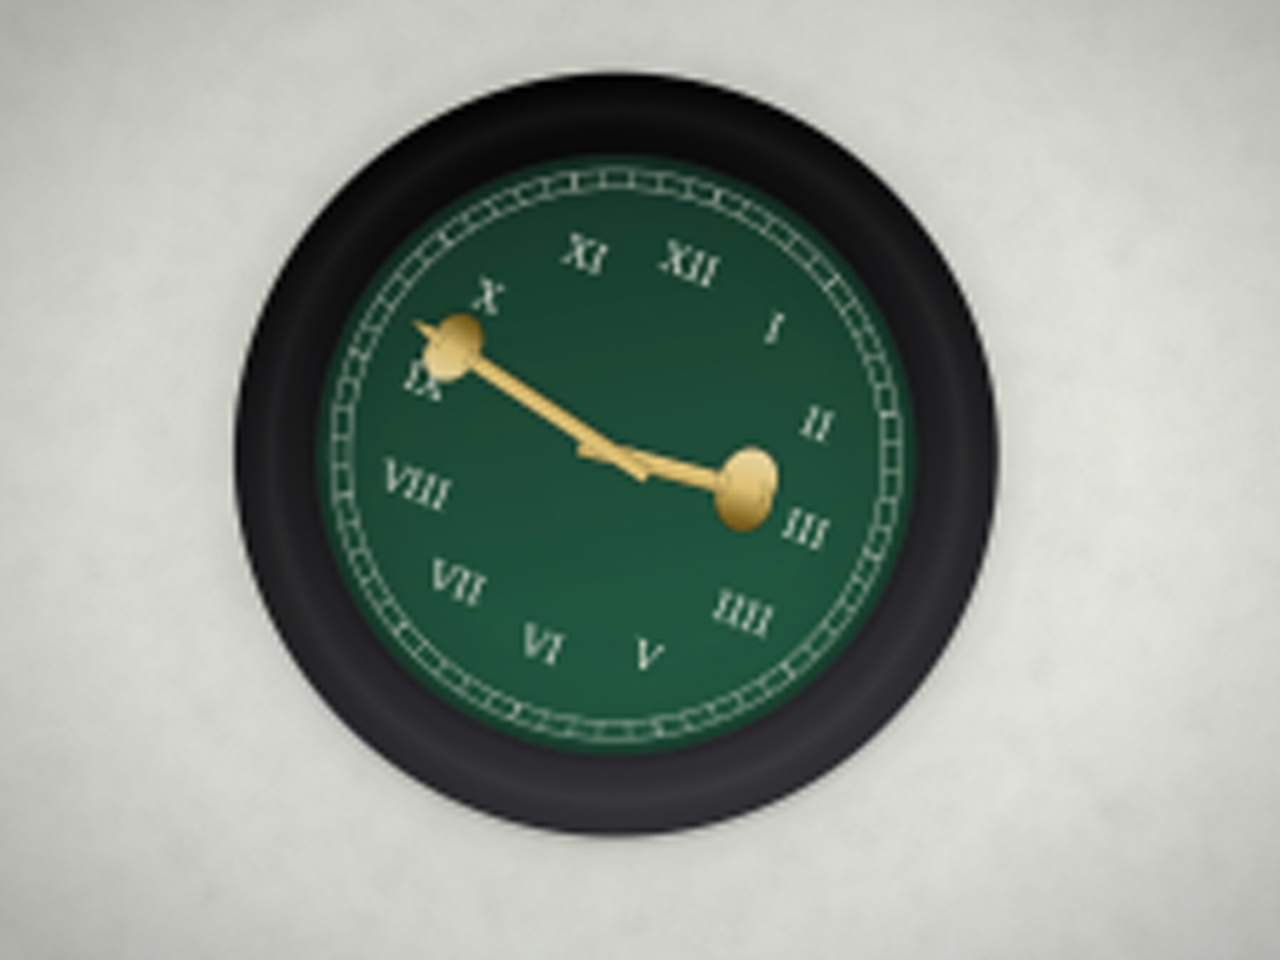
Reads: h=2 m=47
